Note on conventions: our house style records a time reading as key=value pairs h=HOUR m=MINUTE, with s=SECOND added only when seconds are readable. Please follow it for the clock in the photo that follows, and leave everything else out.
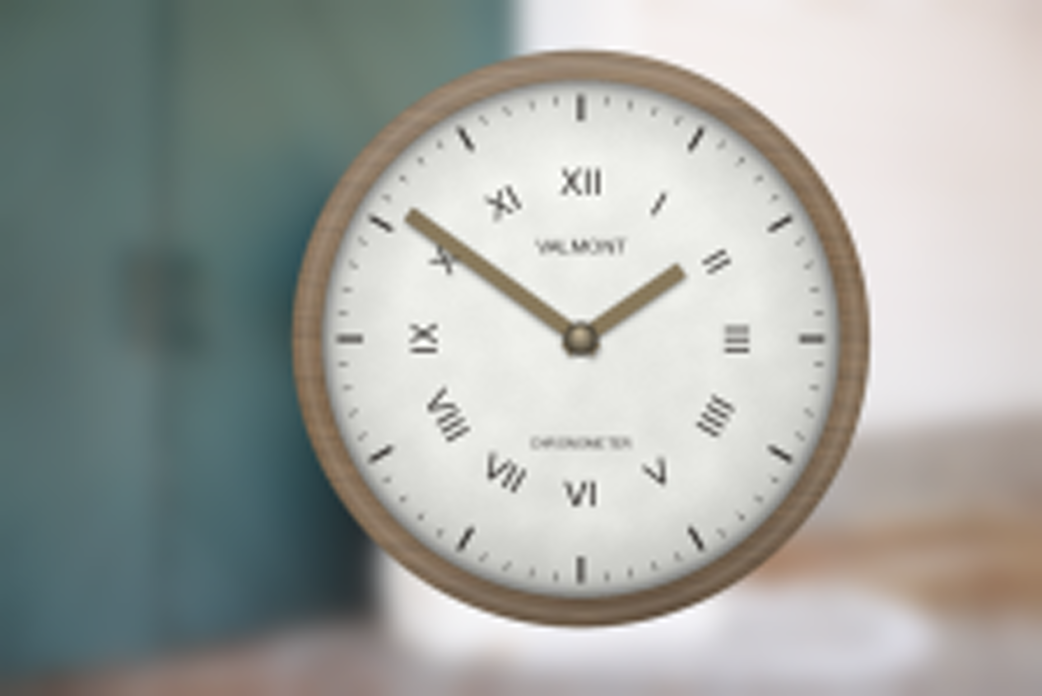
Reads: h=1 m=51
